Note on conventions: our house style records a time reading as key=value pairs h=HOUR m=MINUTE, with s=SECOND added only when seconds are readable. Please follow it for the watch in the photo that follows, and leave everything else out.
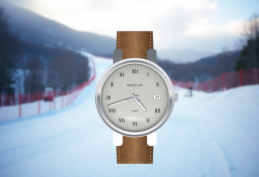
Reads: h=4 m=42
